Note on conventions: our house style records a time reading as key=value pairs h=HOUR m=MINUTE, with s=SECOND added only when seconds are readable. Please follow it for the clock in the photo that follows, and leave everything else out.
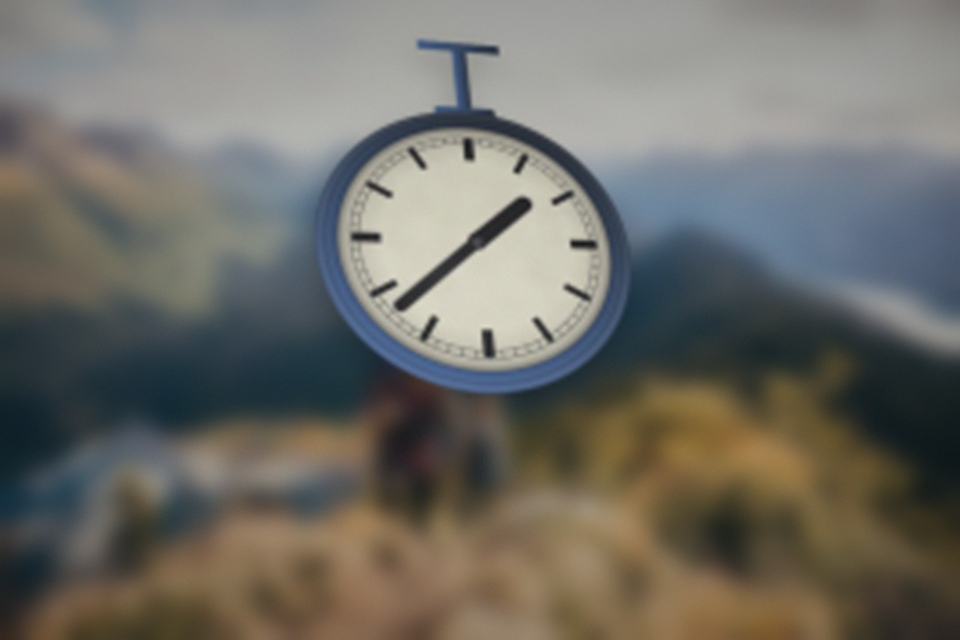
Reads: h=1 m=38
